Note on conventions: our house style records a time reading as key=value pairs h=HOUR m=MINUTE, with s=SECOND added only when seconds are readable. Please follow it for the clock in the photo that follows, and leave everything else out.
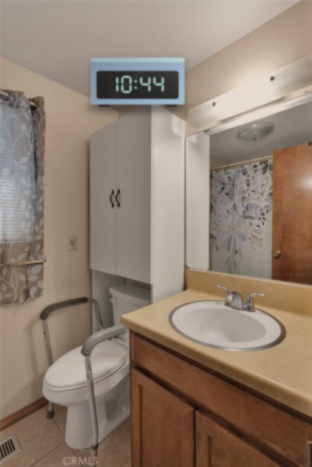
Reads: h=10 m=44
